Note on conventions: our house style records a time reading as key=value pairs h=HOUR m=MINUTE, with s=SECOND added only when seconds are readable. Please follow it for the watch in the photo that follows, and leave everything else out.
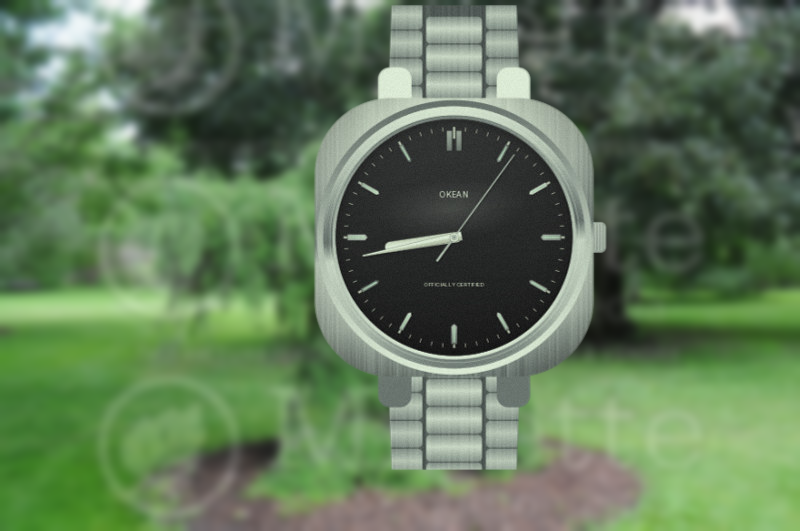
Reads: h=8 m=43 s=6
